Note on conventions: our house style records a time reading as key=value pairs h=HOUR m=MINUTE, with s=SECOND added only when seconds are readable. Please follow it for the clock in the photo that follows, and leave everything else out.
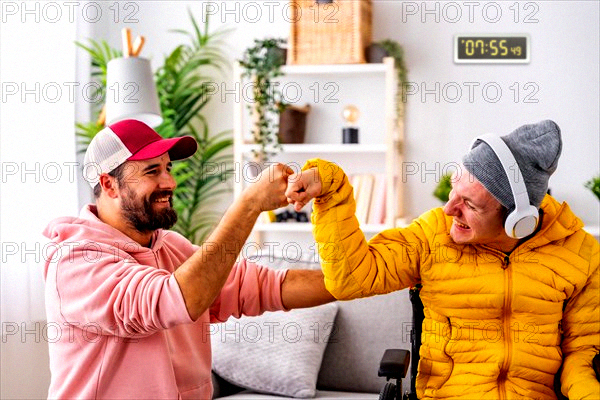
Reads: h=7 m=55
